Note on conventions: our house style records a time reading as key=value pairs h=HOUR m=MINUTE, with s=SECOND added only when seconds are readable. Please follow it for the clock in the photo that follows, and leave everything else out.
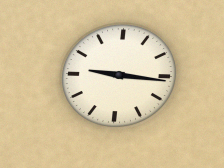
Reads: h=9 m=16
